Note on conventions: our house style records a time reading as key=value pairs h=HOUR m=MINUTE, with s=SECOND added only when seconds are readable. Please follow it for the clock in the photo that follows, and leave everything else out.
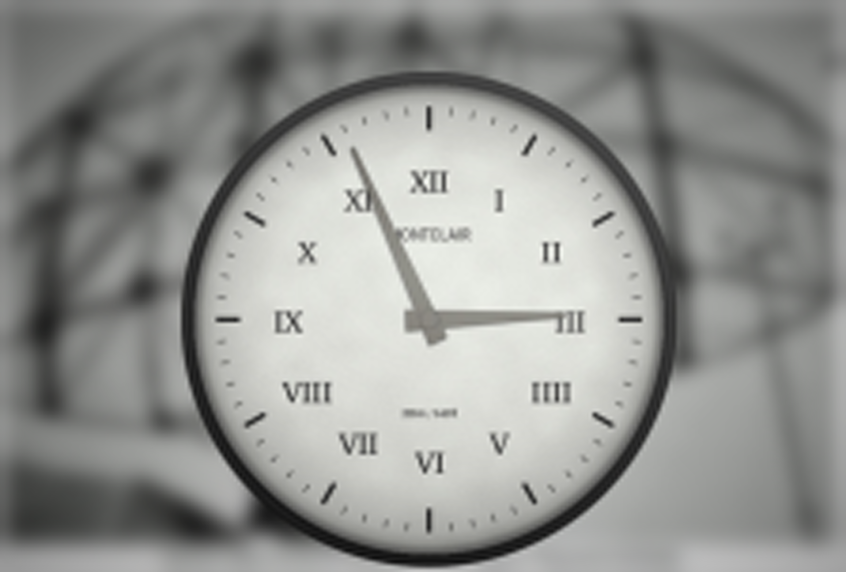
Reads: h=2 m=56
